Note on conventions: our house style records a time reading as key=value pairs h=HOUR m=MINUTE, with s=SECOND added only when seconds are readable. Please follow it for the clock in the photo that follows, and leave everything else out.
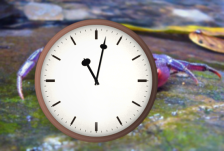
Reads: h=11 m=2
